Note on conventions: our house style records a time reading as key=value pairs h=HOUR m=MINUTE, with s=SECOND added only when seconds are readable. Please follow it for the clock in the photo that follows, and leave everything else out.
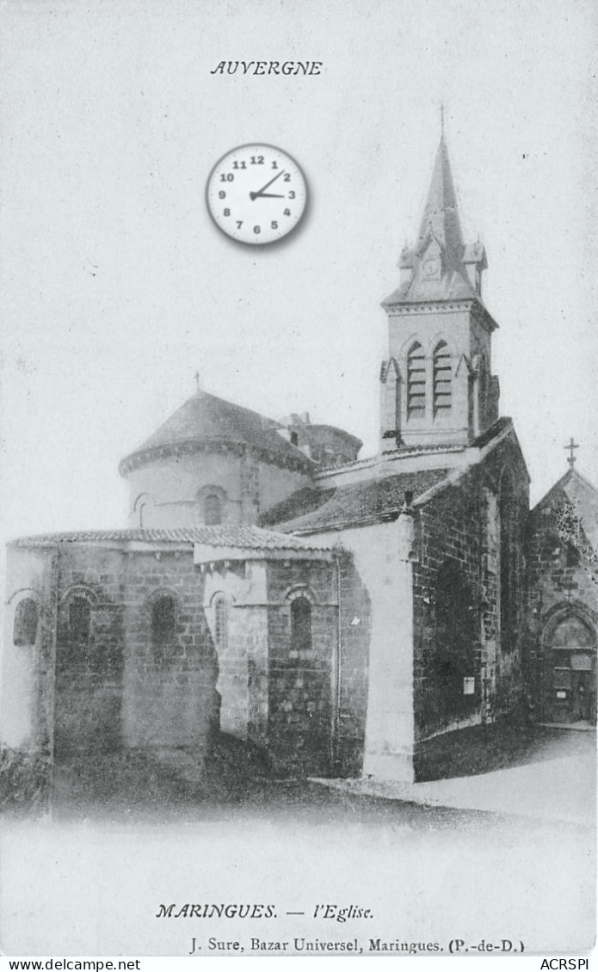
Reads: h=3 m=8
